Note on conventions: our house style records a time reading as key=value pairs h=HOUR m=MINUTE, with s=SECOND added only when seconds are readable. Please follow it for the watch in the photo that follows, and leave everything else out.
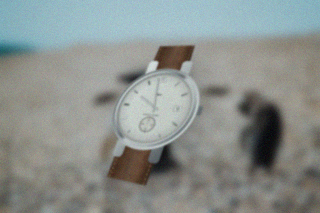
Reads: h=9 m=58
